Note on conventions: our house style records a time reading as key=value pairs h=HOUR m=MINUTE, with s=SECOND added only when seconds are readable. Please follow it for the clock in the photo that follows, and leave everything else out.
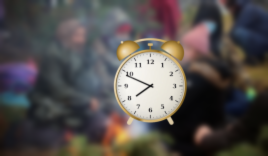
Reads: h=7 m=49
